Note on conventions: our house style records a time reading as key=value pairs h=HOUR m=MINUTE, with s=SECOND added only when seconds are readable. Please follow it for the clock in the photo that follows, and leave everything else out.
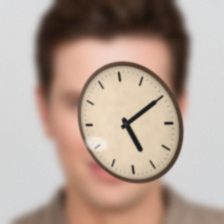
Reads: h=5 m=10
